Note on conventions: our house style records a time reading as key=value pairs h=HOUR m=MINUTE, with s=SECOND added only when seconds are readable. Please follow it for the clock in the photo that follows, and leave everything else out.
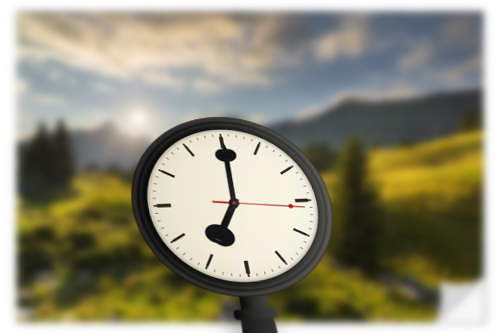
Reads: h=7 m=0 s=16
